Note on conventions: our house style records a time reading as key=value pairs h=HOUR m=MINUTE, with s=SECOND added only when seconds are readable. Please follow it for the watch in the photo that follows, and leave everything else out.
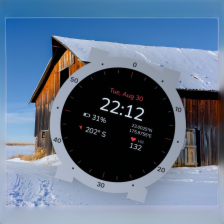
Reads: h=22 m=12
